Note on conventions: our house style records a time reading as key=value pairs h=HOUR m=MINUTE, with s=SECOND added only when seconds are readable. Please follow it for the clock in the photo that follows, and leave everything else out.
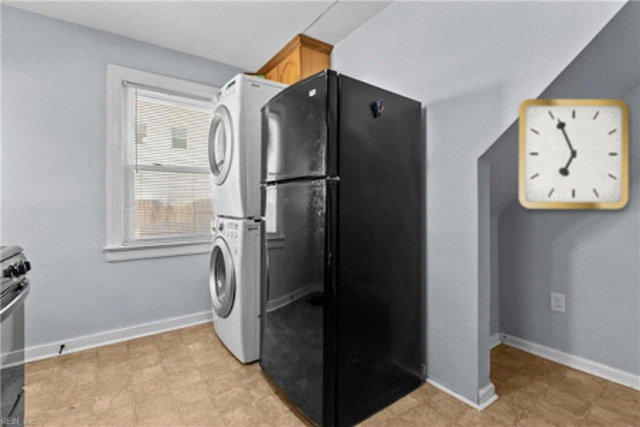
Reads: h=6 m=56
